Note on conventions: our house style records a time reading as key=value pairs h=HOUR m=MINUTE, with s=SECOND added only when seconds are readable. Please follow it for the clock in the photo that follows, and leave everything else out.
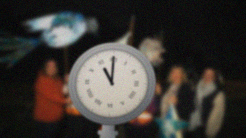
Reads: h=11 m=0
